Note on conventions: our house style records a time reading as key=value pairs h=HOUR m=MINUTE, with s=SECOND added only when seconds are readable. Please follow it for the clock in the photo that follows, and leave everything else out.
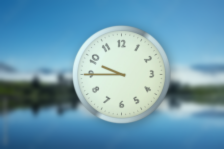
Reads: h=9 m=45
